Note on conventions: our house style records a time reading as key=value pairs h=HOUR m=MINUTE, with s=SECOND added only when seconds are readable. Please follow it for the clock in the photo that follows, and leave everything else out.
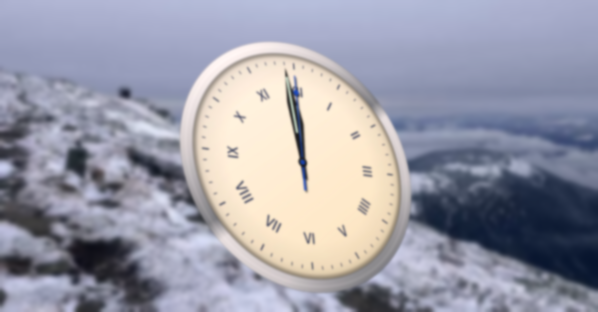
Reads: h=11 m=59 s=0
